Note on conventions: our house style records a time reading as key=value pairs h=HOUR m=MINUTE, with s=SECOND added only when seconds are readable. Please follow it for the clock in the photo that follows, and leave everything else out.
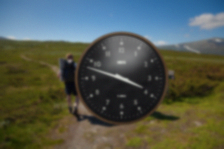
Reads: h=3 m=48
